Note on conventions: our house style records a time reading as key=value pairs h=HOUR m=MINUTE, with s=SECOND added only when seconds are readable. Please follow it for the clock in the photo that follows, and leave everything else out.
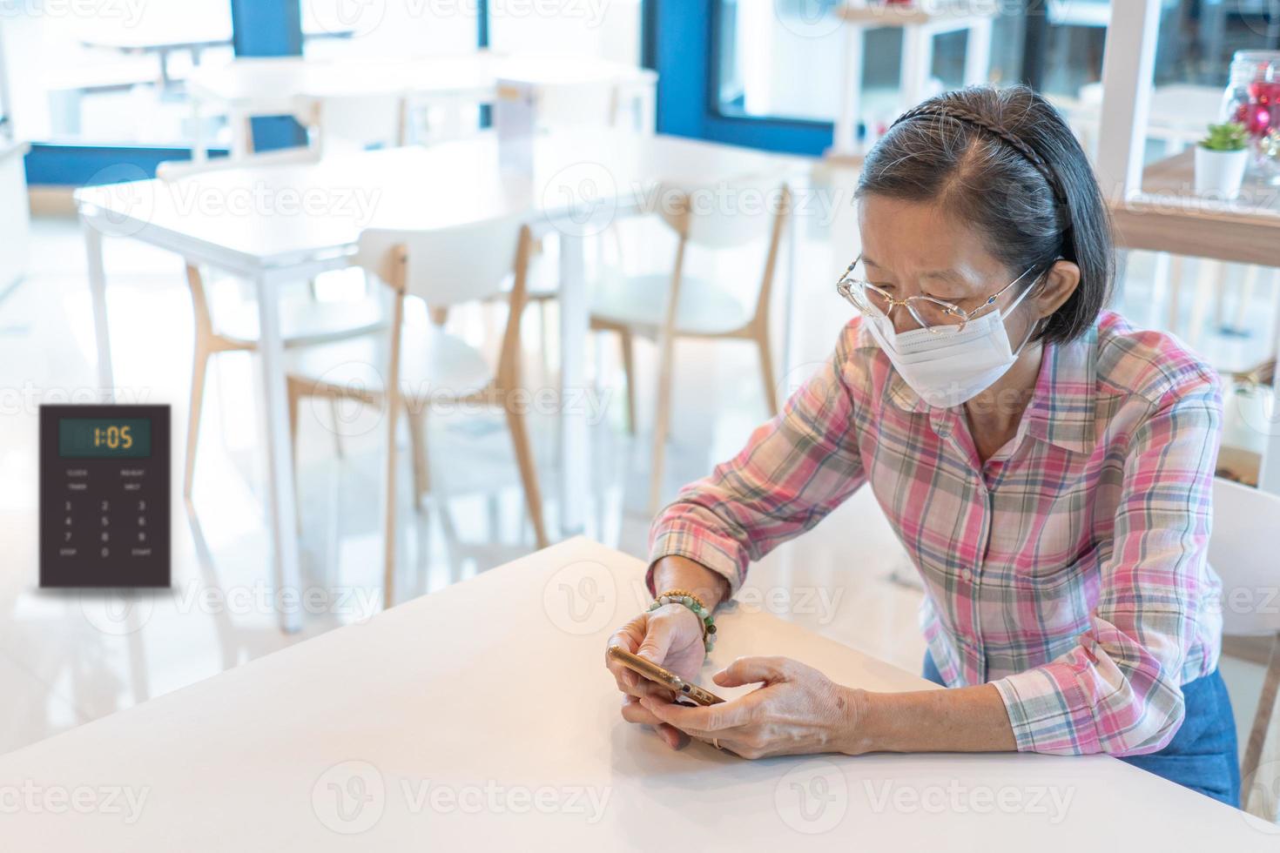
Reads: h=1 m=5
